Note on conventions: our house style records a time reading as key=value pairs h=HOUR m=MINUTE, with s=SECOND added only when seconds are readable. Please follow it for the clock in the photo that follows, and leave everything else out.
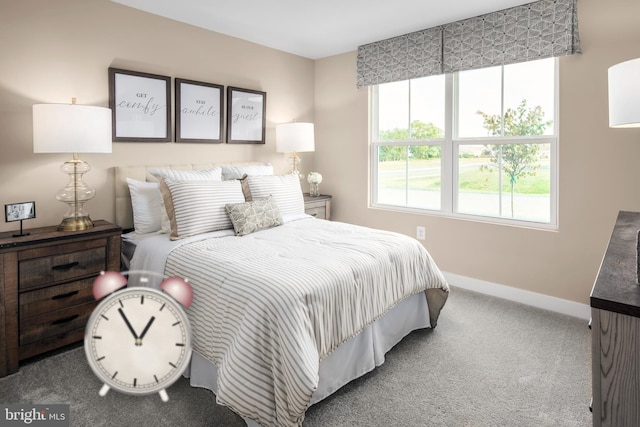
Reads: h=12 m=54
